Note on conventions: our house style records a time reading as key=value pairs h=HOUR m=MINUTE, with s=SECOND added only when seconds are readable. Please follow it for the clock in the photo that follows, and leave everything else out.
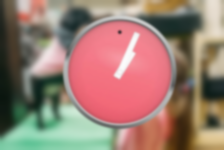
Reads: h=1 m=4
